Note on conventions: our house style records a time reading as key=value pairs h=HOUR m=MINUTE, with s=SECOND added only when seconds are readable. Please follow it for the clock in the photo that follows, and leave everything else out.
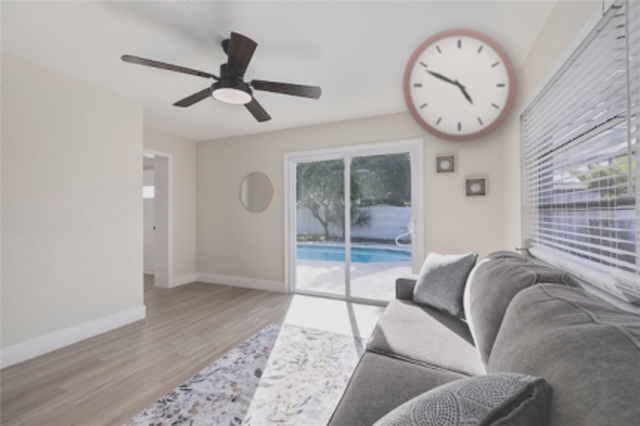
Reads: h=4 m=49
